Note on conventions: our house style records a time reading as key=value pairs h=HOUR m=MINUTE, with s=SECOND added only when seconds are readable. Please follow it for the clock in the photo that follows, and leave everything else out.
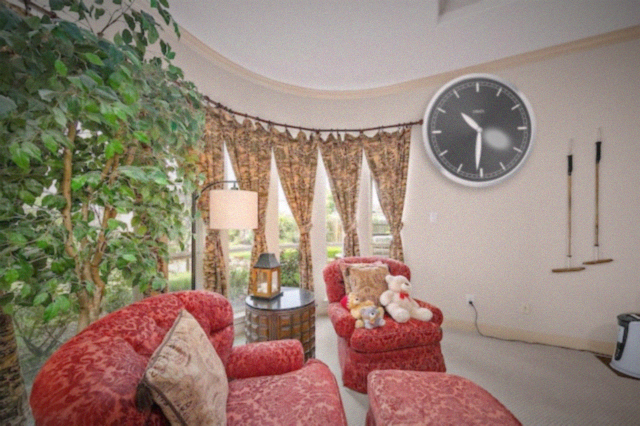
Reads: h=10 m=31
